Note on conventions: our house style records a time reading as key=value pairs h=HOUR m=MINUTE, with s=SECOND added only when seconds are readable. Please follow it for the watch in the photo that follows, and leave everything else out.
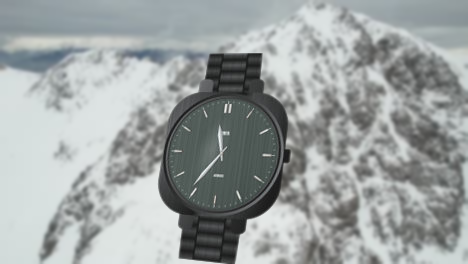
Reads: h=11 m=36
